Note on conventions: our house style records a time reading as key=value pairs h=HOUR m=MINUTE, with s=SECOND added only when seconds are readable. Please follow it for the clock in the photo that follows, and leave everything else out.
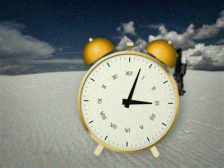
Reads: h=3 m=3
